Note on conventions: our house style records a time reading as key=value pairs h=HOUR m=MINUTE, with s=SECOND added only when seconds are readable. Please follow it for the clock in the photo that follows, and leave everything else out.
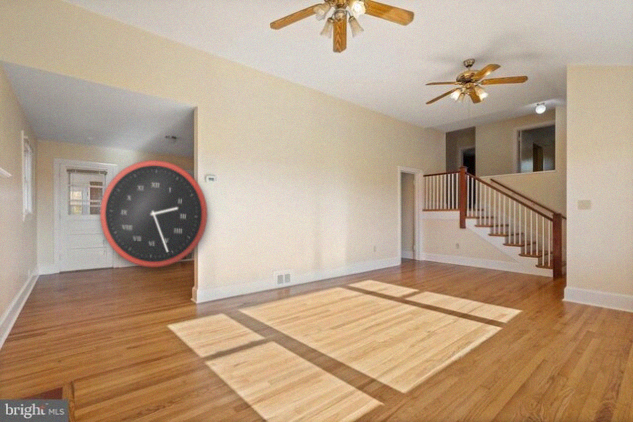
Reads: h=2 m=26
